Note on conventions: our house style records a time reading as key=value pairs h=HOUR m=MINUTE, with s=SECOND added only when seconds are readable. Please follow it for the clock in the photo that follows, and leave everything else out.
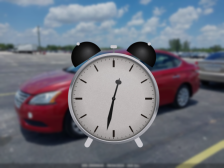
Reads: h=12 m=32
